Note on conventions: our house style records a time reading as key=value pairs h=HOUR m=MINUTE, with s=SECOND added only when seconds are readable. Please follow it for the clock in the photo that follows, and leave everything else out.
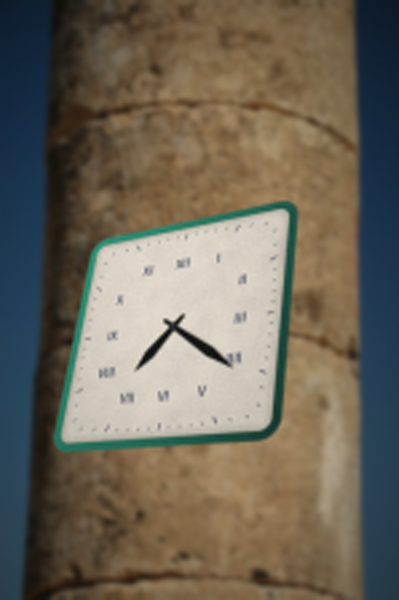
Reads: h=7 m=21
